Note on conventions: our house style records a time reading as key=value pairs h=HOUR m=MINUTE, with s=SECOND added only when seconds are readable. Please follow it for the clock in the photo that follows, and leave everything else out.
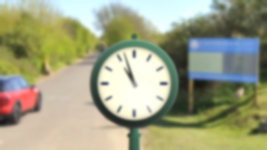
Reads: h=10 m=57
